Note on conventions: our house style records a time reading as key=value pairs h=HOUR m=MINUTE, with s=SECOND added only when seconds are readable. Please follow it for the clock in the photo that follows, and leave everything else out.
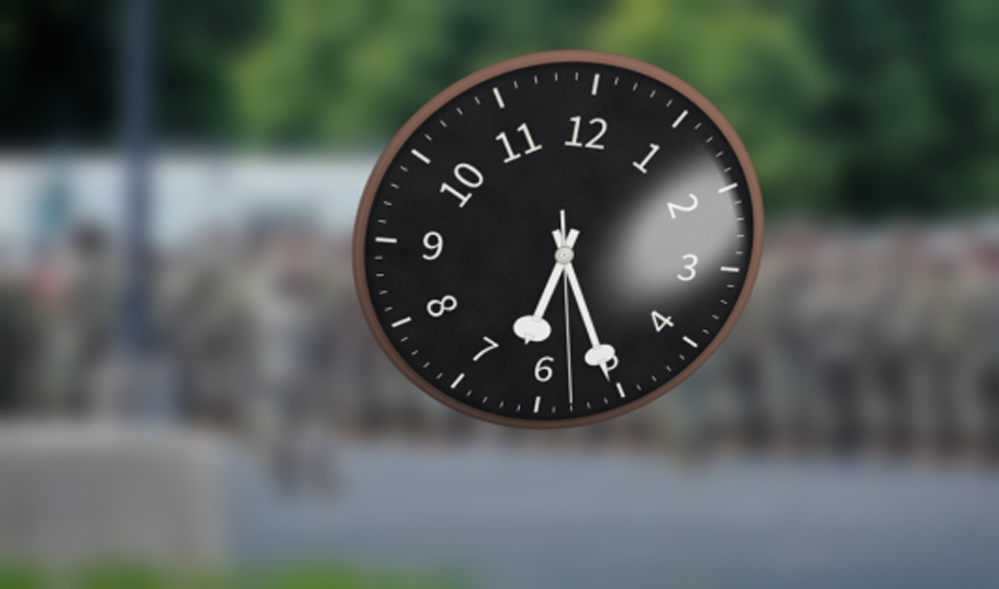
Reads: h=6 m=25 s=28
